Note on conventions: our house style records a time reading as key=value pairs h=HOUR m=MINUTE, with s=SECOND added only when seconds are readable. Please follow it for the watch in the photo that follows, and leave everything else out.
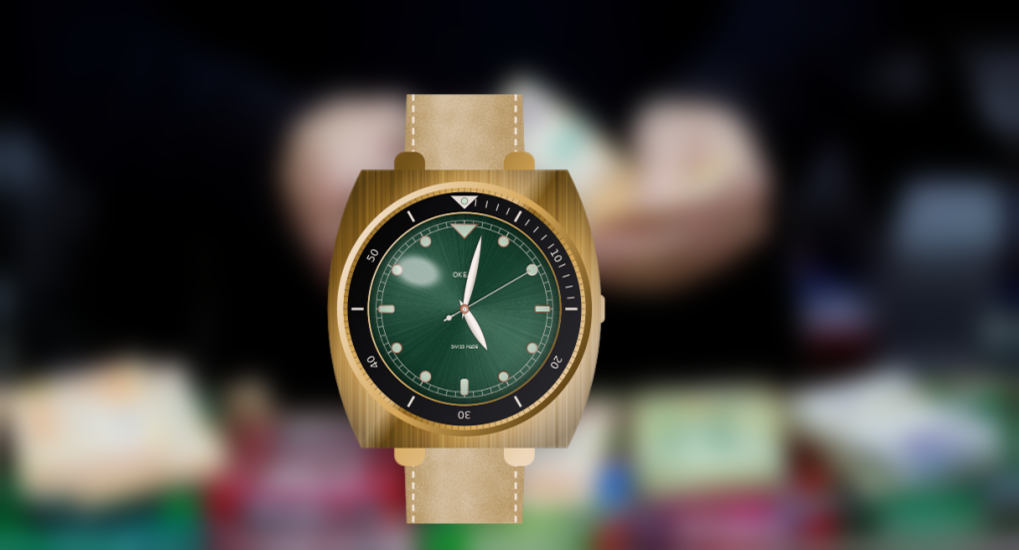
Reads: h=5 m=2 s=10
